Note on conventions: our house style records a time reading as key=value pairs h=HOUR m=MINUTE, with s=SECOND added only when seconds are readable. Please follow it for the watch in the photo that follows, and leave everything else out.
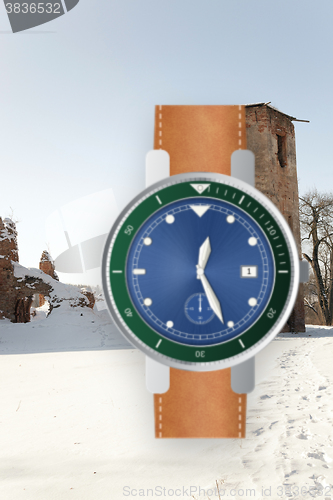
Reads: h=12 m=26
